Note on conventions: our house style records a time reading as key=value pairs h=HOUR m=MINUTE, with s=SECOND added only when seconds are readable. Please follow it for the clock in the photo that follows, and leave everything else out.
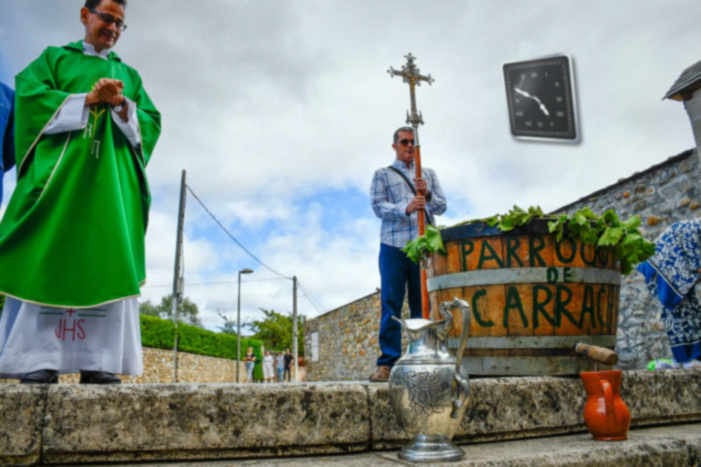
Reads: h=4 m=49
